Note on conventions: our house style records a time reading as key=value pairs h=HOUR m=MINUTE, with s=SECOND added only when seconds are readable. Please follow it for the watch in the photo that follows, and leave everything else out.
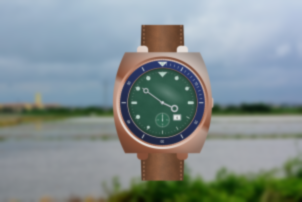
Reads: h=3 m=51
